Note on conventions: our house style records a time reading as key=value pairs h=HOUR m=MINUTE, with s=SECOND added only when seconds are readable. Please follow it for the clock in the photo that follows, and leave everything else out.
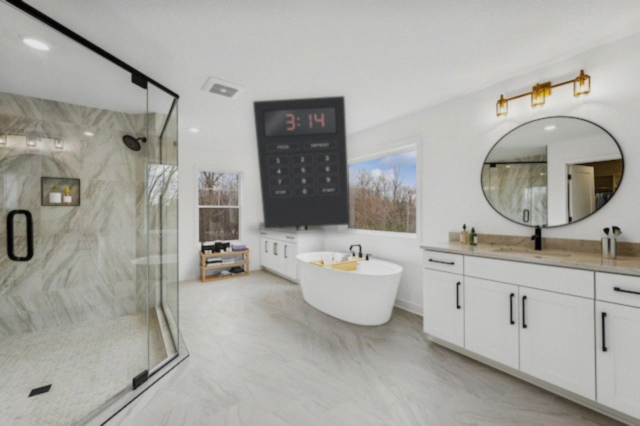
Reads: h=3 m=14
